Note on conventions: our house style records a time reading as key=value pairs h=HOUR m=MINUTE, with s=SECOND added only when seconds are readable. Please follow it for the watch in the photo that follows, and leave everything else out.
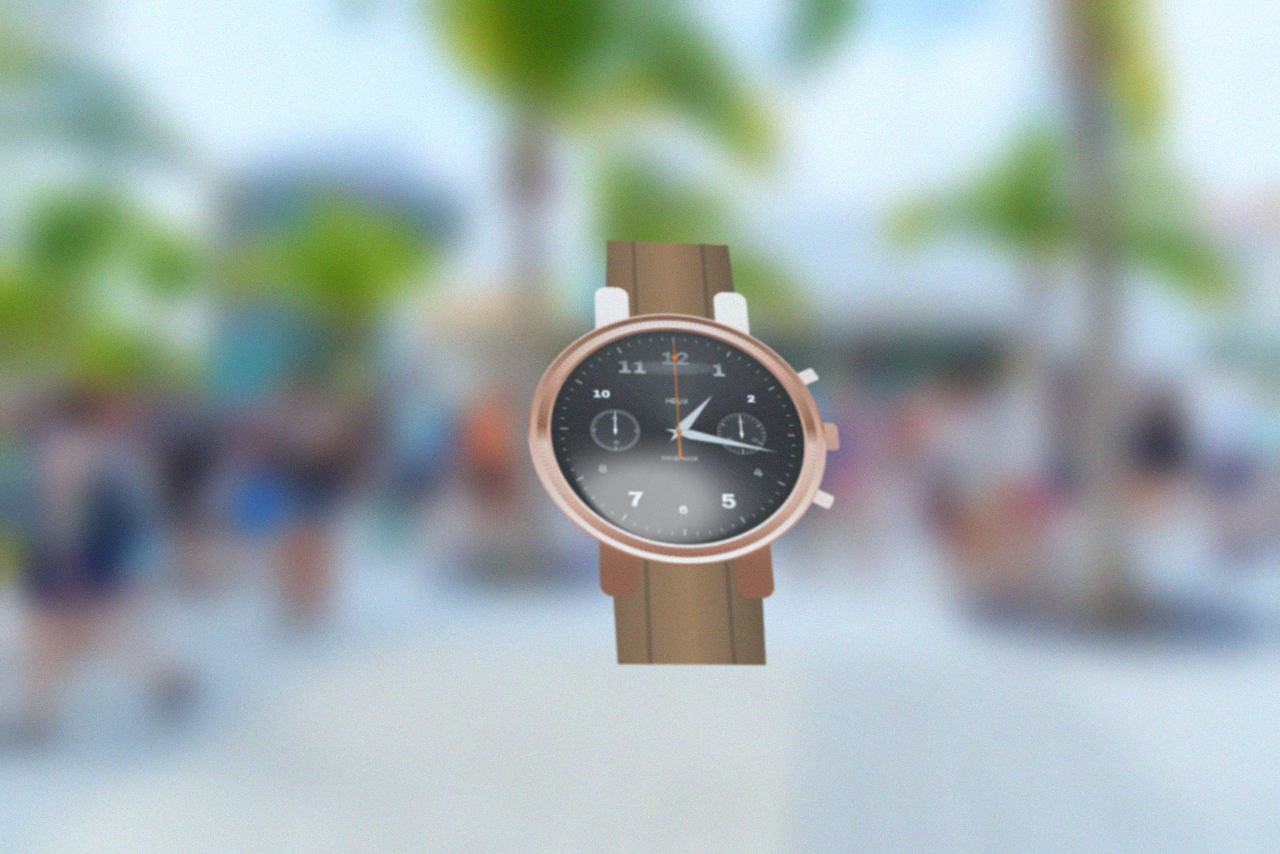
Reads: h=1 m=17
